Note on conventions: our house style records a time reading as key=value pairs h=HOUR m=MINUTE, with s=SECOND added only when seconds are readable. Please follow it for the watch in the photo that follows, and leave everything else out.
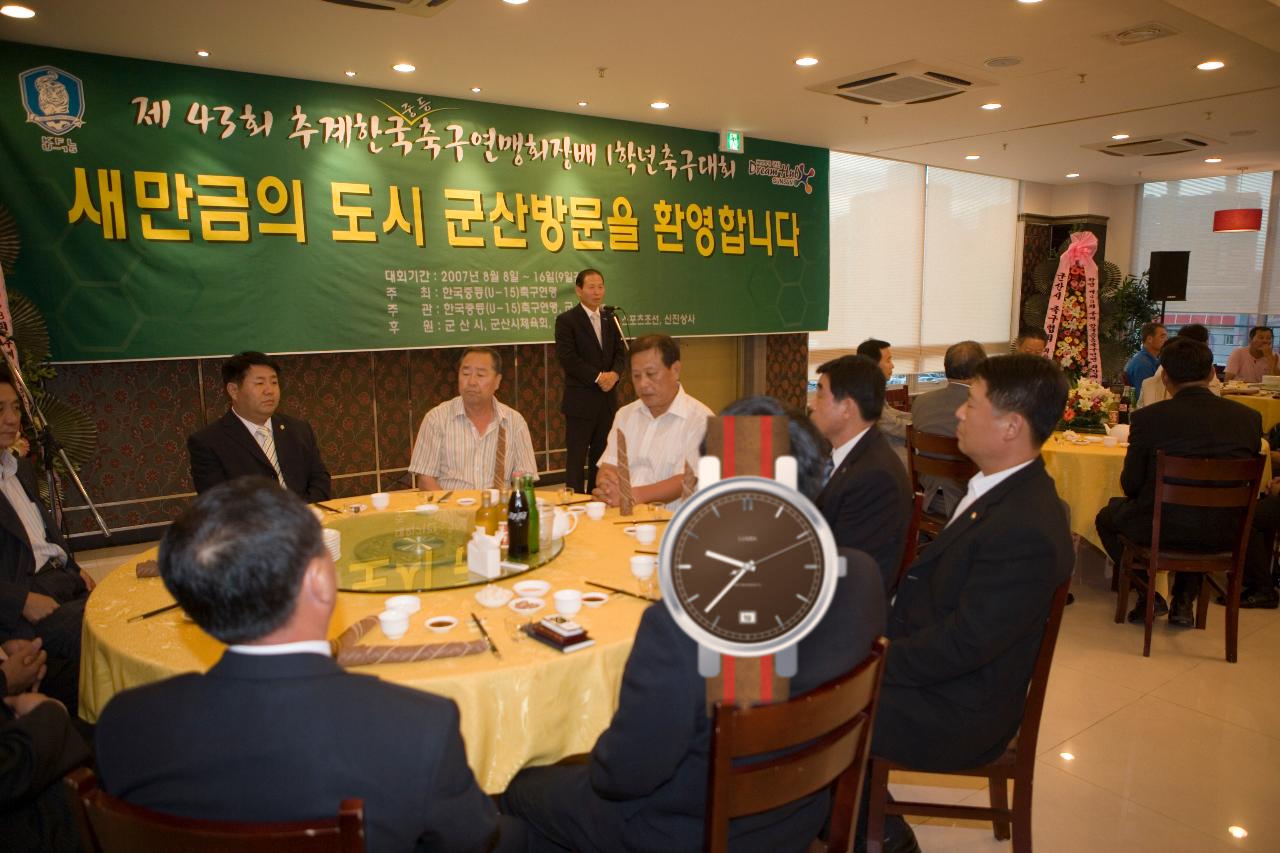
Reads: h=9 m=37 s=11
